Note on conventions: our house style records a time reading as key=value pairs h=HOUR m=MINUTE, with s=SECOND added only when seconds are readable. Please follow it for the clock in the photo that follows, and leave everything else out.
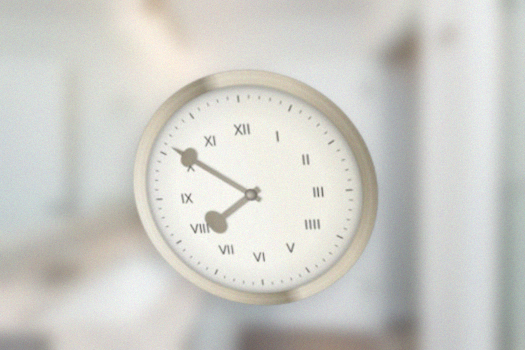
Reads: h=7 m=51
